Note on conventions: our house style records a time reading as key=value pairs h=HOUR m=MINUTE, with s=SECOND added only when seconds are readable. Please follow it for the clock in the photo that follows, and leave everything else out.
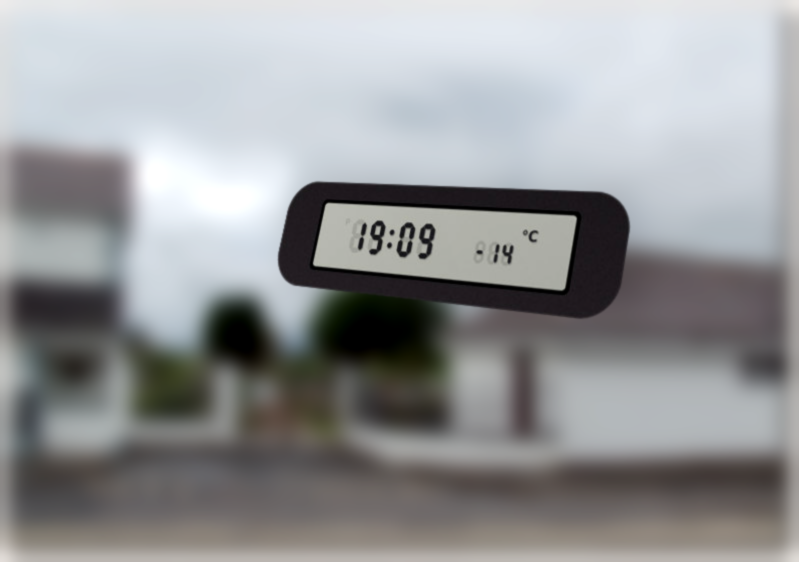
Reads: h=19 m=9
